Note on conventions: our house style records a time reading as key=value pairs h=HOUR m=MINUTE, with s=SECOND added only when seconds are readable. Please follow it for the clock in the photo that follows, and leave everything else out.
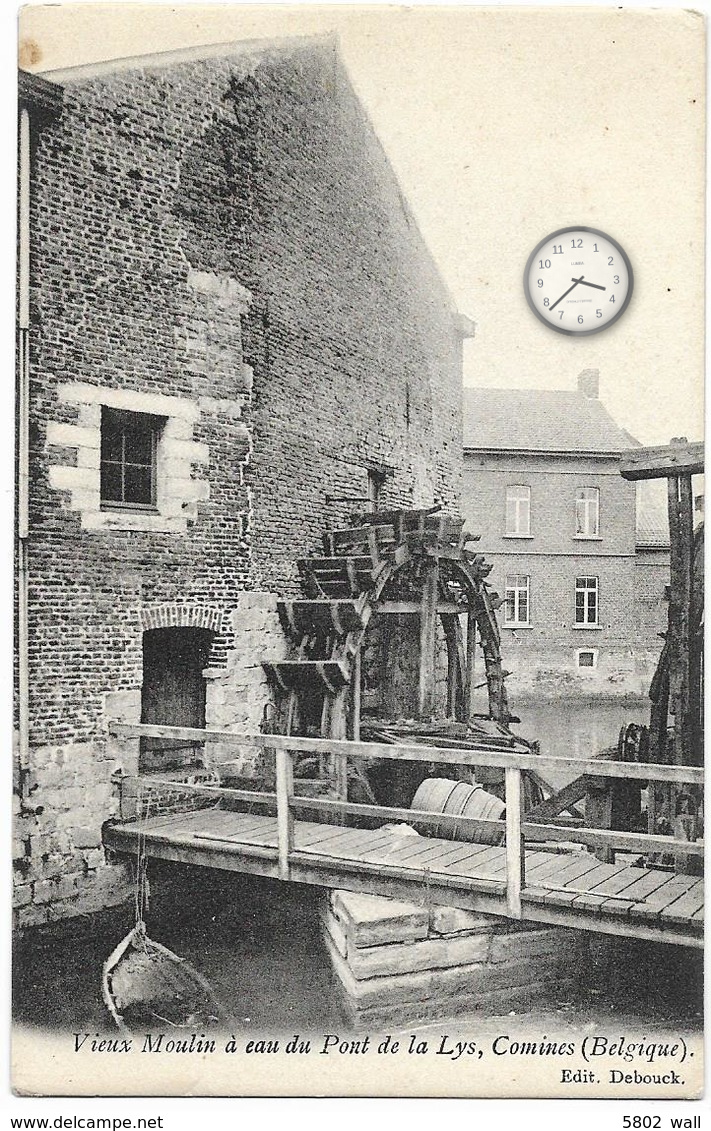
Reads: h=3 m=38
